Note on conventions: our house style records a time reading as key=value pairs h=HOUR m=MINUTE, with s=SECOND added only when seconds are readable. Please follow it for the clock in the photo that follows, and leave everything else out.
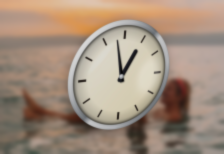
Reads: h=12 m=58
